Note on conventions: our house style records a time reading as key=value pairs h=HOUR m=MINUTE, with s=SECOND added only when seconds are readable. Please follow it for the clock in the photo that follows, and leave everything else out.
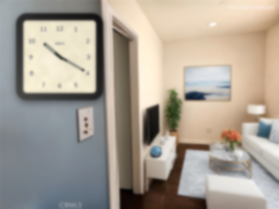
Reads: h=10 m=20
